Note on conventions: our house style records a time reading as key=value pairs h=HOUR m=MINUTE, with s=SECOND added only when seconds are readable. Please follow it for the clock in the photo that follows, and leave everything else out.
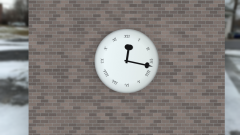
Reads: h=12 m=17
